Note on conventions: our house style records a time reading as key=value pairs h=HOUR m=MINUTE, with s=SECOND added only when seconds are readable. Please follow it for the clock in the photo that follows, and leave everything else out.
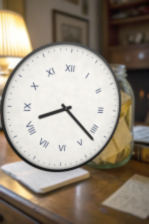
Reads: h=8 m=22
